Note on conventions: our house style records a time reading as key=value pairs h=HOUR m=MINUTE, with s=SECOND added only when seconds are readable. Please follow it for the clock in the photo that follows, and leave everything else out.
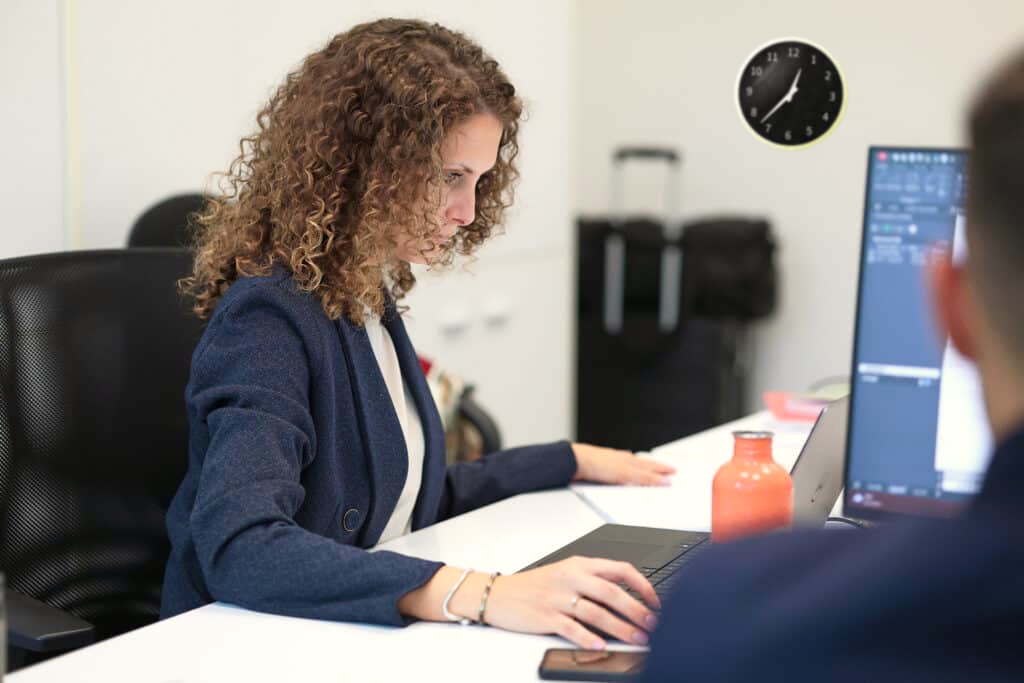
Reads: h=12 m=37
